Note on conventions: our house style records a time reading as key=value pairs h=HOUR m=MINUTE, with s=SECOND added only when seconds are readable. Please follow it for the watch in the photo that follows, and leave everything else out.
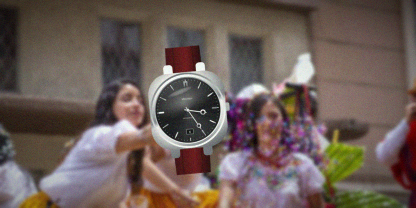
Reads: h=3 m=25
